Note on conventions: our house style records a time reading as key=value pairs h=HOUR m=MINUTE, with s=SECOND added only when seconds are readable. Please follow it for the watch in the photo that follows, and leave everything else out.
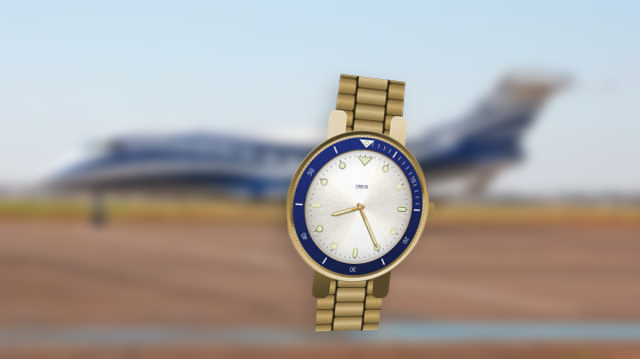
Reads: h=8 m=25
